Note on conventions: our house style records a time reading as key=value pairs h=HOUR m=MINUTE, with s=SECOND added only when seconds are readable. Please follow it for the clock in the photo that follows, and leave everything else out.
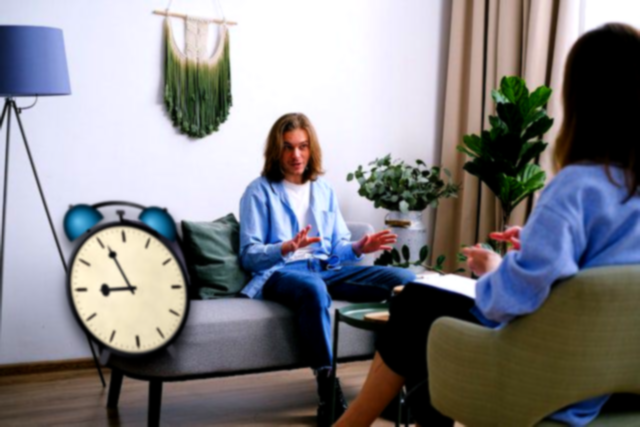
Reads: h=8 m=56
